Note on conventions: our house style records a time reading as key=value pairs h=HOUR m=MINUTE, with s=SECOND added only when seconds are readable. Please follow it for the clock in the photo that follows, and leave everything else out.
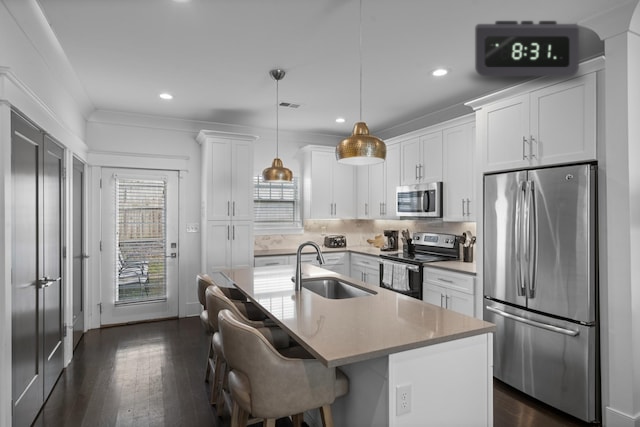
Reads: h=8 m=31
